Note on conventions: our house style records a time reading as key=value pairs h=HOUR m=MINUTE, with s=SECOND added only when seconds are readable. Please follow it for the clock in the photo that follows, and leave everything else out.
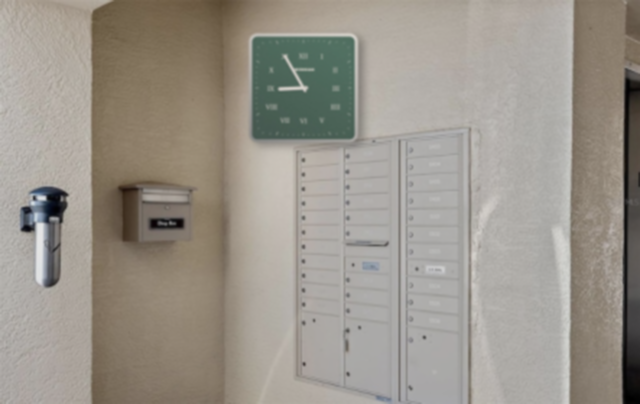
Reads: h=8 m=55
